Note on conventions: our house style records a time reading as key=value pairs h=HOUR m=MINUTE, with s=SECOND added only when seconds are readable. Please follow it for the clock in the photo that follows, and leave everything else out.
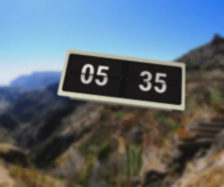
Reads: h=5 m=35
